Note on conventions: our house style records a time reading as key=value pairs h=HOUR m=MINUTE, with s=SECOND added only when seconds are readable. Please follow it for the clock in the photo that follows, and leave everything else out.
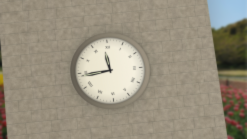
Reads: h=11 m=44
